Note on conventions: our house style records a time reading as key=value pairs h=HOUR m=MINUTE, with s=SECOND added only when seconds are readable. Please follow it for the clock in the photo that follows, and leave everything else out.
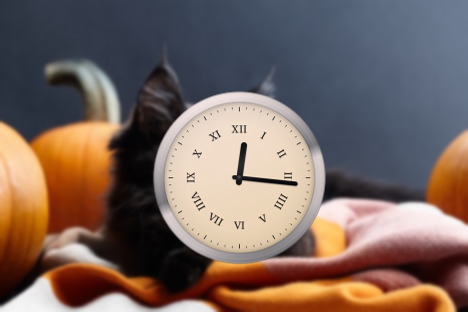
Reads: h=12 m=16
